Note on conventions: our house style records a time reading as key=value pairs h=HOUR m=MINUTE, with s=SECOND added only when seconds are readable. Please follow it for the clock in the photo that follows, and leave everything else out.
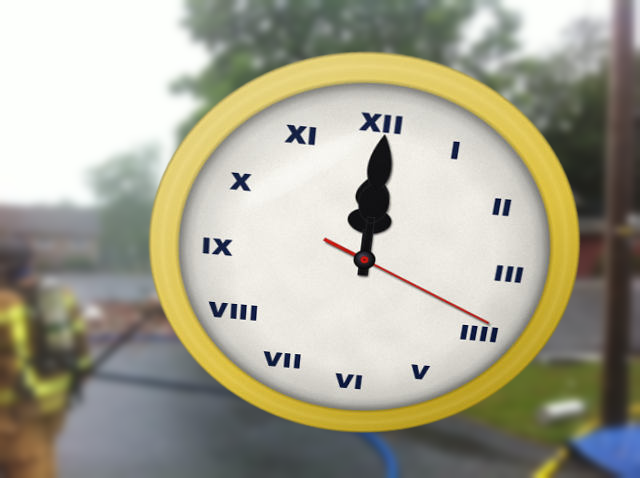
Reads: h=12 m=0 s=19
